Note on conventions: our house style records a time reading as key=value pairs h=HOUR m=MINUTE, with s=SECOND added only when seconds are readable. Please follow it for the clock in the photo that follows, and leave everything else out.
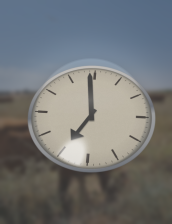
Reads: h=6 m=59
